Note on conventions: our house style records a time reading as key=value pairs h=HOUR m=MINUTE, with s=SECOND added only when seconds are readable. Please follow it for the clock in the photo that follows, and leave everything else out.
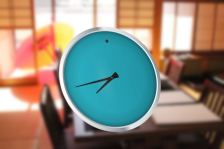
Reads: h=7 m=43
